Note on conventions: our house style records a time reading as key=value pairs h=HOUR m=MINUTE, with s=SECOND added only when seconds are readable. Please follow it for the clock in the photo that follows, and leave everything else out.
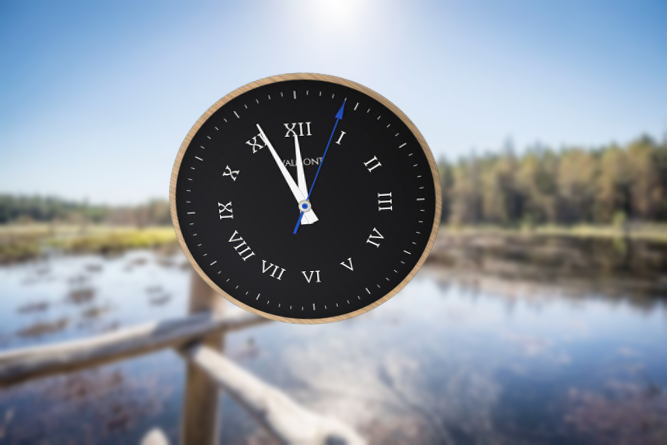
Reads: h=11 m=56 s=4
